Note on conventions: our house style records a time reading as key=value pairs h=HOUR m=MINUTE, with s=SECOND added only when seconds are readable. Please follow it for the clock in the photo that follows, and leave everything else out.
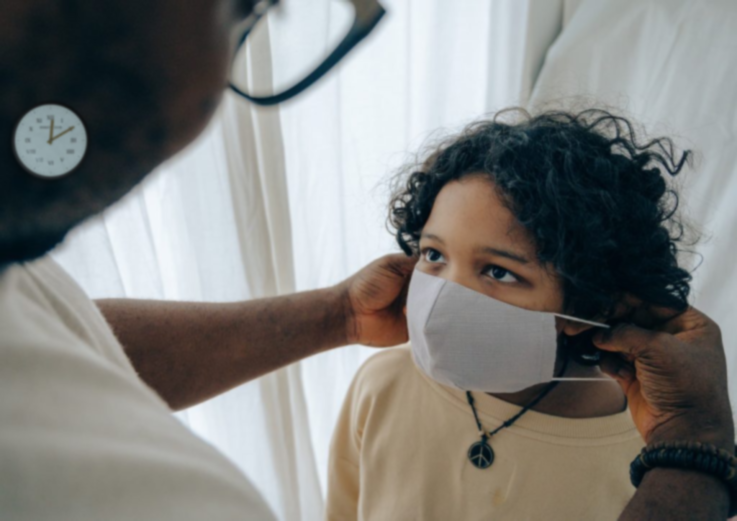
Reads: h=12 m=10
